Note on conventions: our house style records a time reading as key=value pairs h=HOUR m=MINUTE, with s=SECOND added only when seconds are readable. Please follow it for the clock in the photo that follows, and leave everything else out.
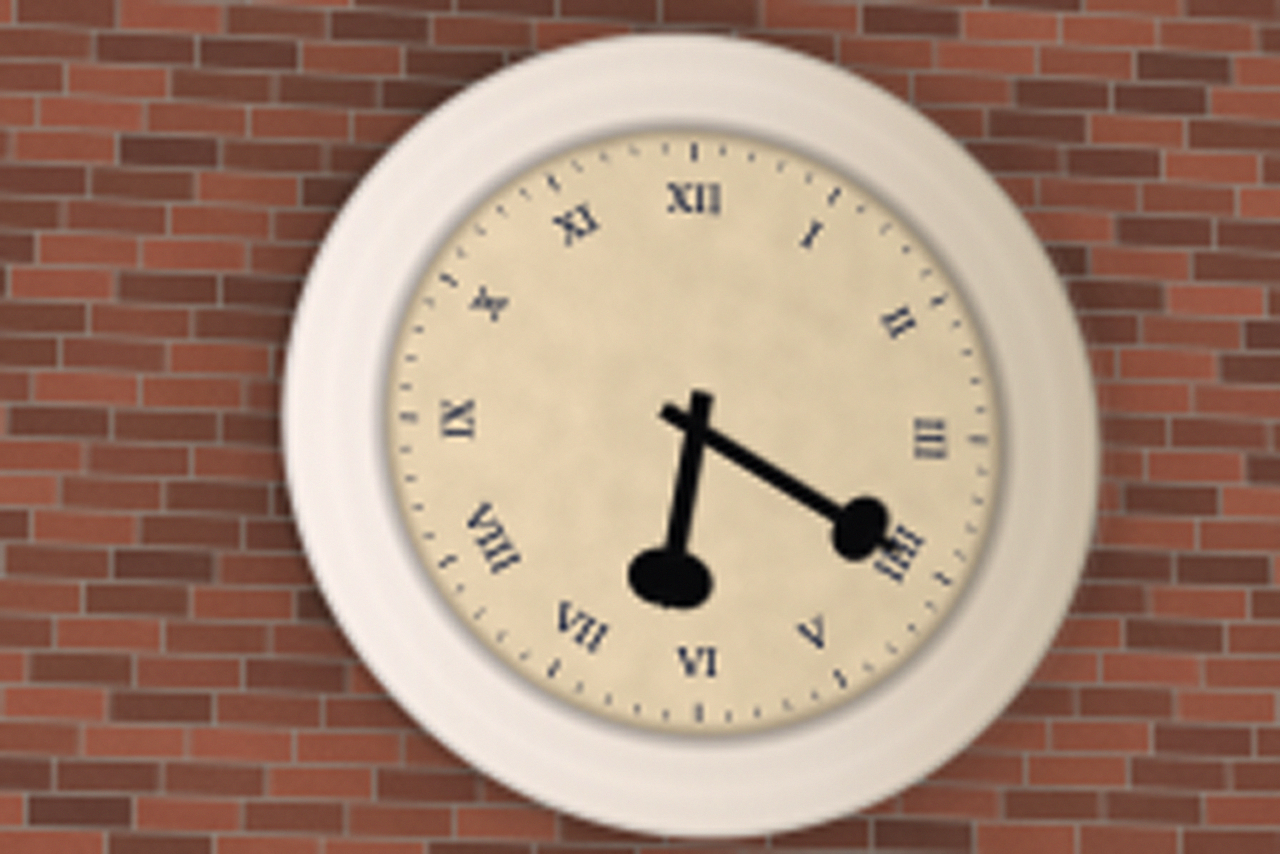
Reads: h=6 m=20
